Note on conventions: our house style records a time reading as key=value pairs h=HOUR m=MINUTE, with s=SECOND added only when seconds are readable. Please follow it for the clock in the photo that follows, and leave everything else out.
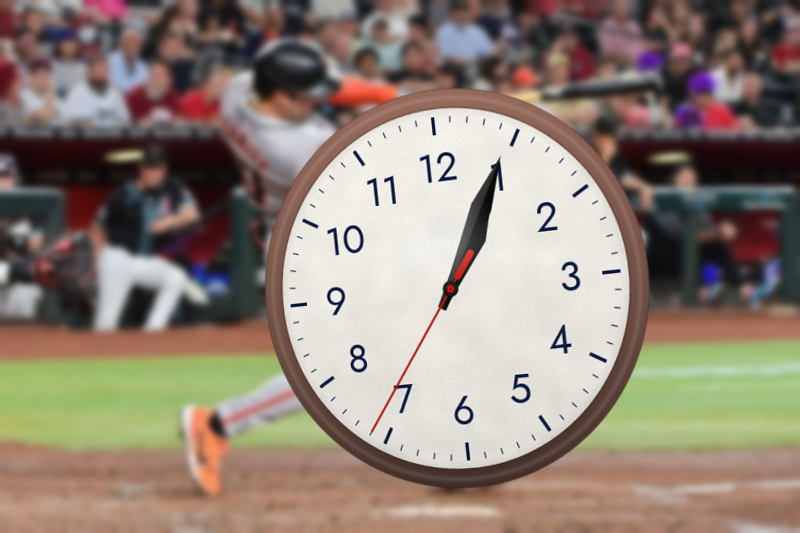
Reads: h=1 m=4 s=36
